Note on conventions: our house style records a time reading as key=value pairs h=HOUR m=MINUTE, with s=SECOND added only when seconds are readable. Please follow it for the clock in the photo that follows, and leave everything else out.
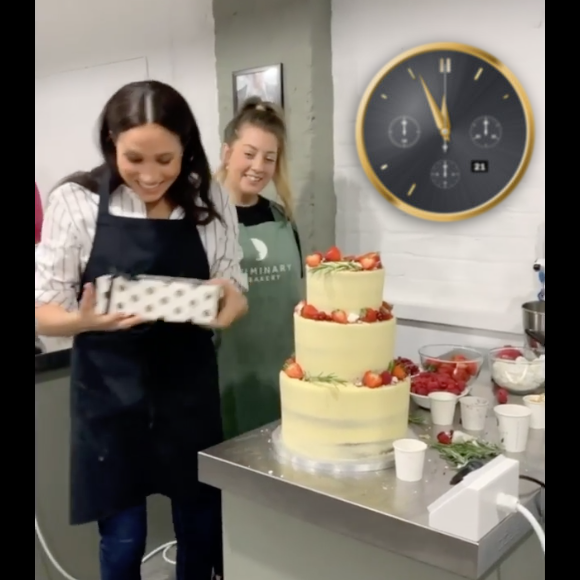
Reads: h=11 m=56
